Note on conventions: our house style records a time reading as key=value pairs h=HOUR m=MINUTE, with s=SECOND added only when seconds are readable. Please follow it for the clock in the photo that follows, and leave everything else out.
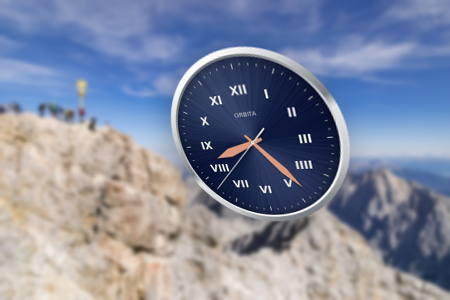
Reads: h=8 m=23 s=38
